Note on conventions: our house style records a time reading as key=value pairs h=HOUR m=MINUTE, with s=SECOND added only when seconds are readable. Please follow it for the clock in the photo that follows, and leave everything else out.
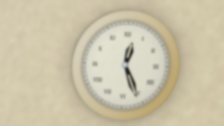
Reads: h=12 m=26
